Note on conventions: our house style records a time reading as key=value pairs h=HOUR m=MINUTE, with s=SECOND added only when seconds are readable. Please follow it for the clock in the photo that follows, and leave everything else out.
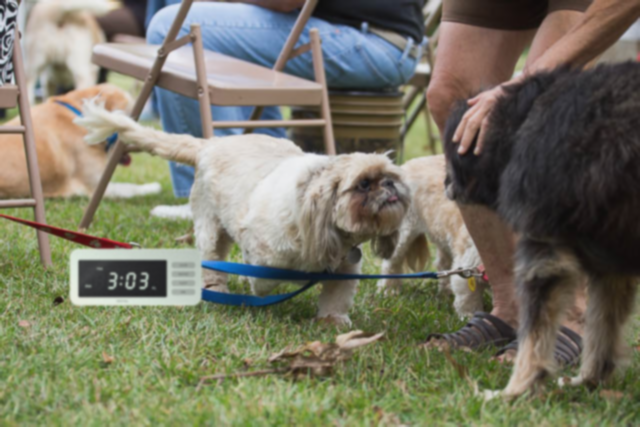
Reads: h=3 m=3
